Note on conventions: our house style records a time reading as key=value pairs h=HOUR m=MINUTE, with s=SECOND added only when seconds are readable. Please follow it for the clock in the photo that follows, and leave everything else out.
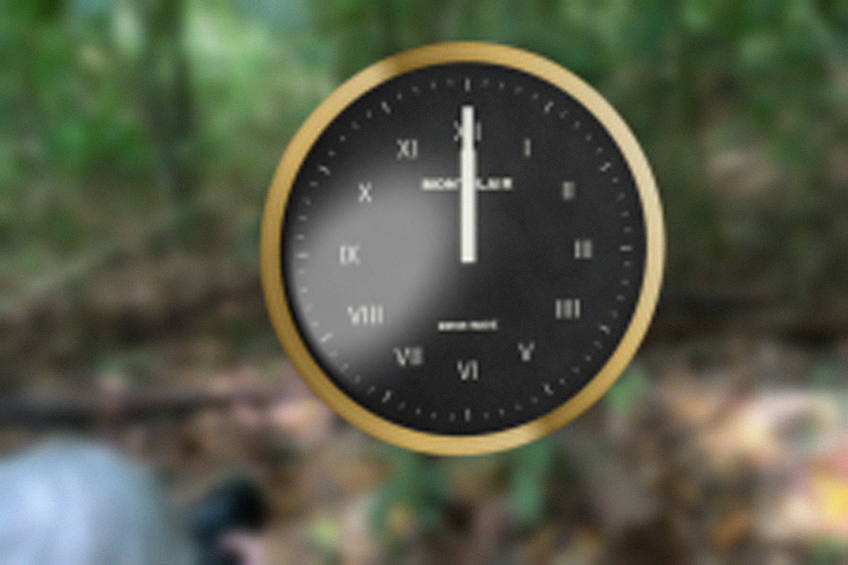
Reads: h=12 m=0
